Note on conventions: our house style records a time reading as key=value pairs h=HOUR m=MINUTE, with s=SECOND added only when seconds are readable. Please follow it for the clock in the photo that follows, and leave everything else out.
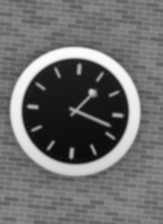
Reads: h=1 m=18
